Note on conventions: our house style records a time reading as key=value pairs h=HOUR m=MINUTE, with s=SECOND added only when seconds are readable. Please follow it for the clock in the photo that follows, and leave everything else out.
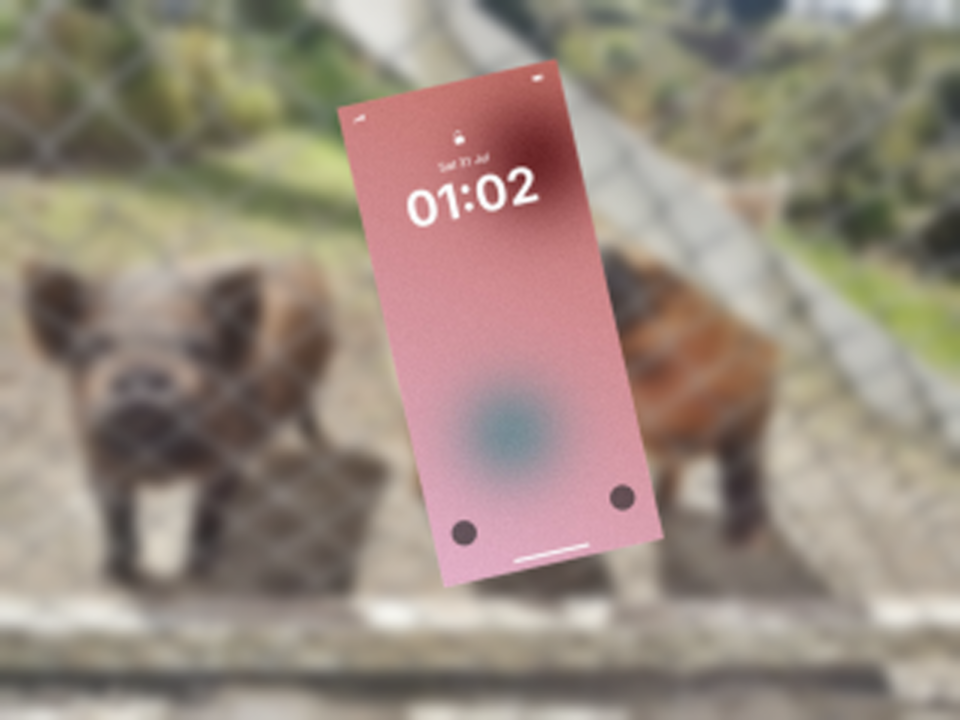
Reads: h=1 m=2
